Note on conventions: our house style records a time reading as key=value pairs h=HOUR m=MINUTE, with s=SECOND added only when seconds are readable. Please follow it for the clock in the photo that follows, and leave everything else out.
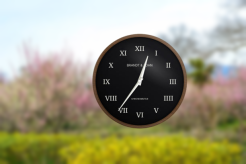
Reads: h=12 m=36
